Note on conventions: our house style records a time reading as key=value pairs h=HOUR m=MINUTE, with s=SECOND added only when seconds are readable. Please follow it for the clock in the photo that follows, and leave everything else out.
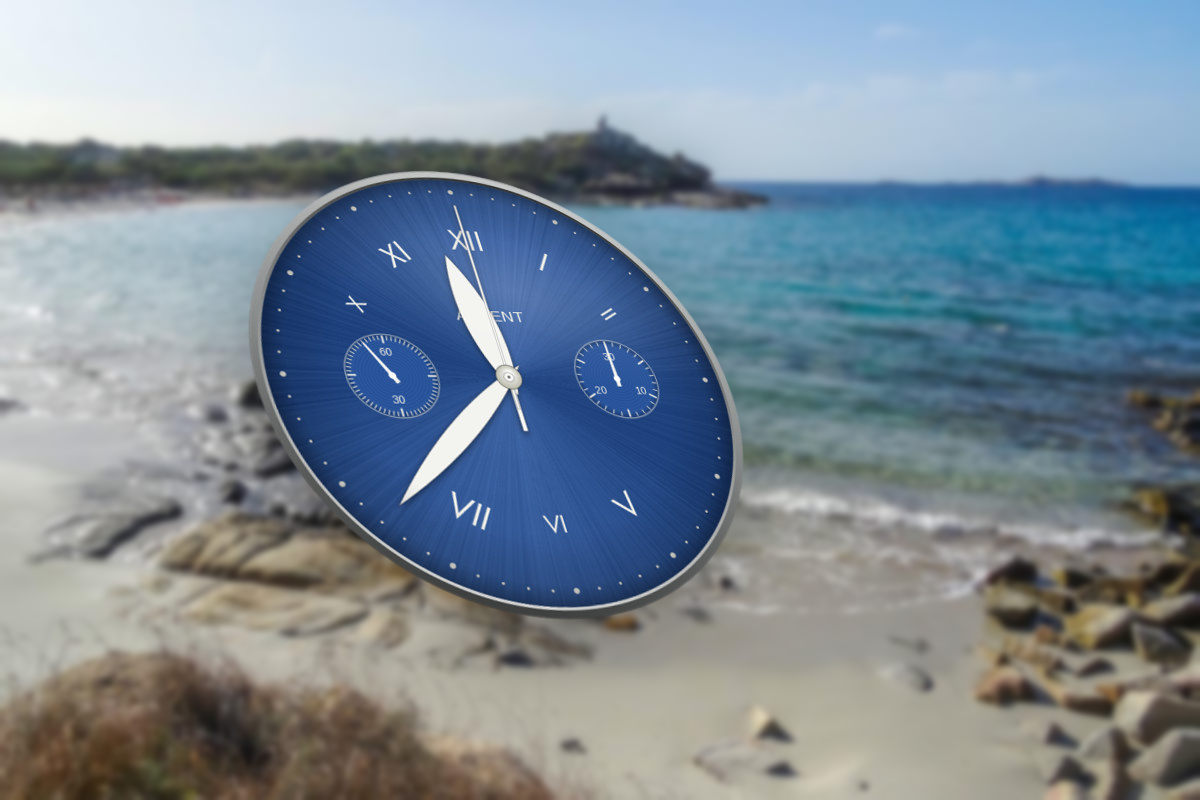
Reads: h=11 m=37 s=55
